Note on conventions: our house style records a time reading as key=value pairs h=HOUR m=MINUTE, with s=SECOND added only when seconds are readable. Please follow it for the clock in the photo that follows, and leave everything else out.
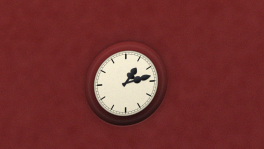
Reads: h=1 m=13
